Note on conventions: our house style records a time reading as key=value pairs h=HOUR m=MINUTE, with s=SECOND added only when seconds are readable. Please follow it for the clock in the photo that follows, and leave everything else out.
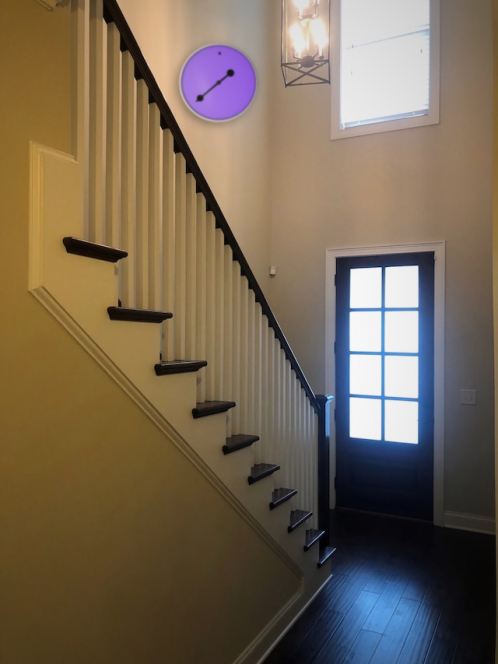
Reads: h=1 m=38
